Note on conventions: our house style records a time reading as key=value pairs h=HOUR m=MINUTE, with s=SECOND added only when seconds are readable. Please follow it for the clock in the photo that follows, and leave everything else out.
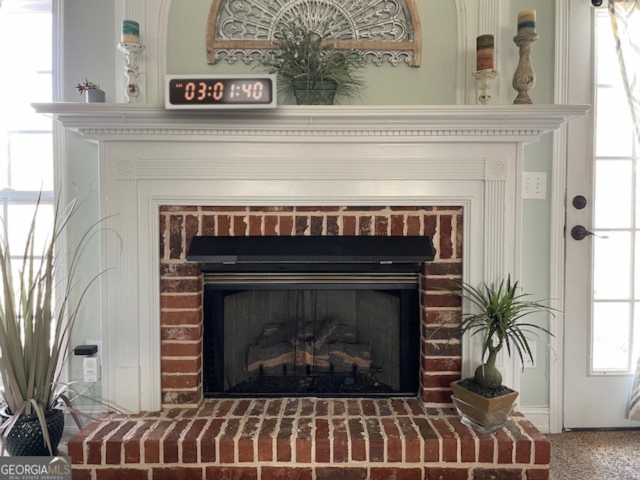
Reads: h=3 m=1 s=40
